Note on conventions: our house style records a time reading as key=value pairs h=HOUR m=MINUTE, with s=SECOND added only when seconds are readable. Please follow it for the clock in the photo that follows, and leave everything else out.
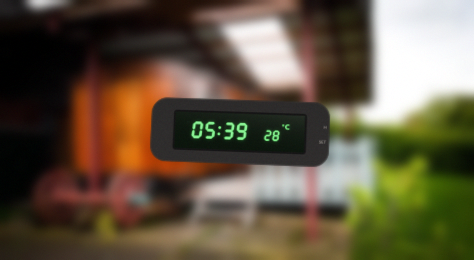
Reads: h=5 m=39
